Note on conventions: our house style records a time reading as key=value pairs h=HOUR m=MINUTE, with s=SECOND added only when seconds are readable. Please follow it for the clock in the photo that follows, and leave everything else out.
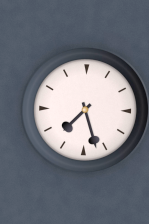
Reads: h=7 m=27
